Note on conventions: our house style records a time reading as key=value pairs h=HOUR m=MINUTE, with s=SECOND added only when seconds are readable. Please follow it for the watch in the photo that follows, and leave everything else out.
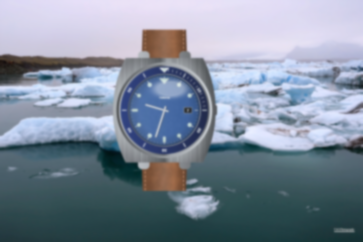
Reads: h=9 m=33
